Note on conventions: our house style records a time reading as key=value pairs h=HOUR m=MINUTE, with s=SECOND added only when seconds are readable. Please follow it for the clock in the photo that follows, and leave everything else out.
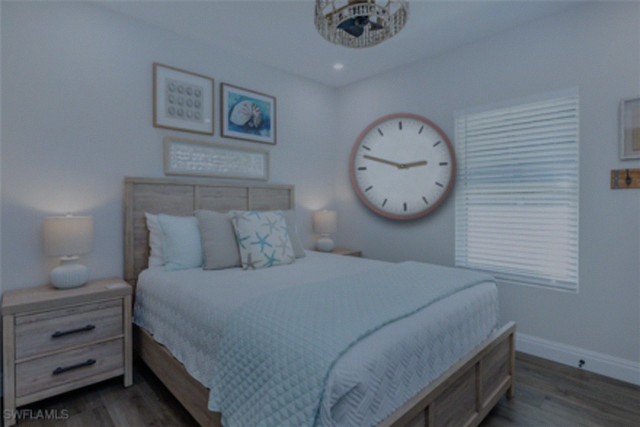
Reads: h=2 m=48
